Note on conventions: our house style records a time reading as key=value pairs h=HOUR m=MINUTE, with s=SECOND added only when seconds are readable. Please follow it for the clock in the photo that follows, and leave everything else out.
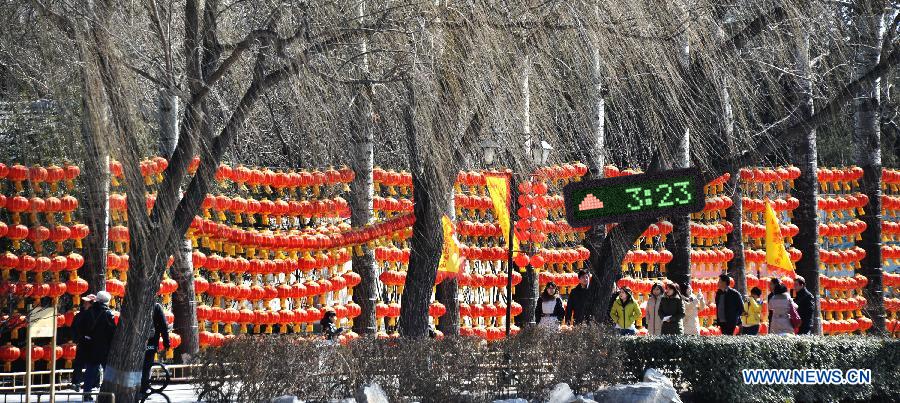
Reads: h=3 m=23
